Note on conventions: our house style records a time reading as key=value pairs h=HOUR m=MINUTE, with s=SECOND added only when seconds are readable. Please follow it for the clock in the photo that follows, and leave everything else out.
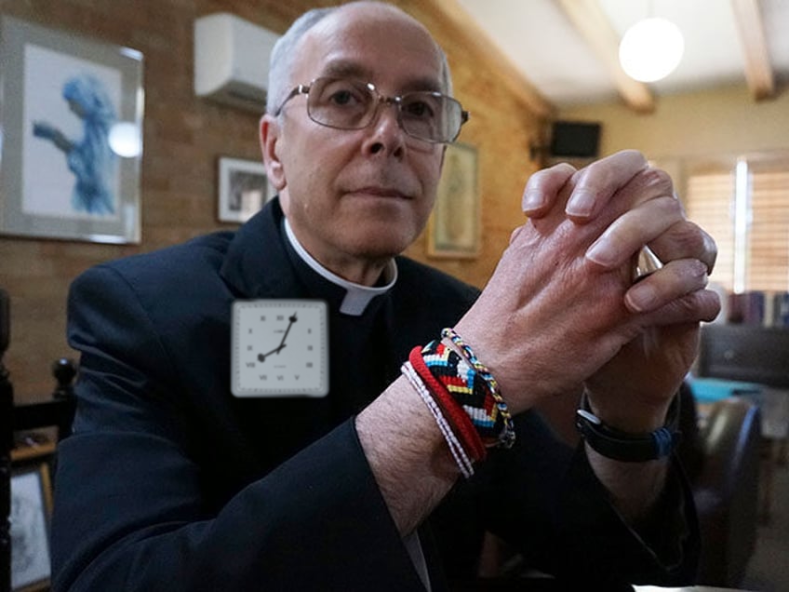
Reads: h=8 m=4
